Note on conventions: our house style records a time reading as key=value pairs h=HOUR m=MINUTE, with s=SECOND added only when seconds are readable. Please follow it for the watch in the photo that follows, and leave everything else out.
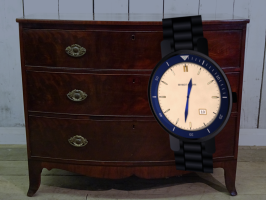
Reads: h=12 m=32
